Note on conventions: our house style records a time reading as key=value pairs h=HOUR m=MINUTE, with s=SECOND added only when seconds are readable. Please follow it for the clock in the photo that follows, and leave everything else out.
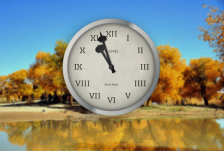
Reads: h=10 m=57
